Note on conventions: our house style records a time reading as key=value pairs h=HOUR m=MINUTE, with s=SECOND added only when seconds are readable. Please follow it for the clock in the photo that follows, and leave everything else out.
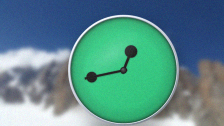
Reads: h=12 m=43
